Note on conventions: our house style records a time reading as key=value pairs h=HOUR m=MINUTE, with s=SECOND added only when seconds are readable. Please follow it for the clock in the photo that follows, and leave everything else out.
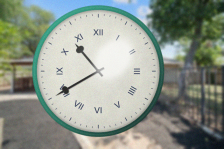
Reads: h=10 m=40
